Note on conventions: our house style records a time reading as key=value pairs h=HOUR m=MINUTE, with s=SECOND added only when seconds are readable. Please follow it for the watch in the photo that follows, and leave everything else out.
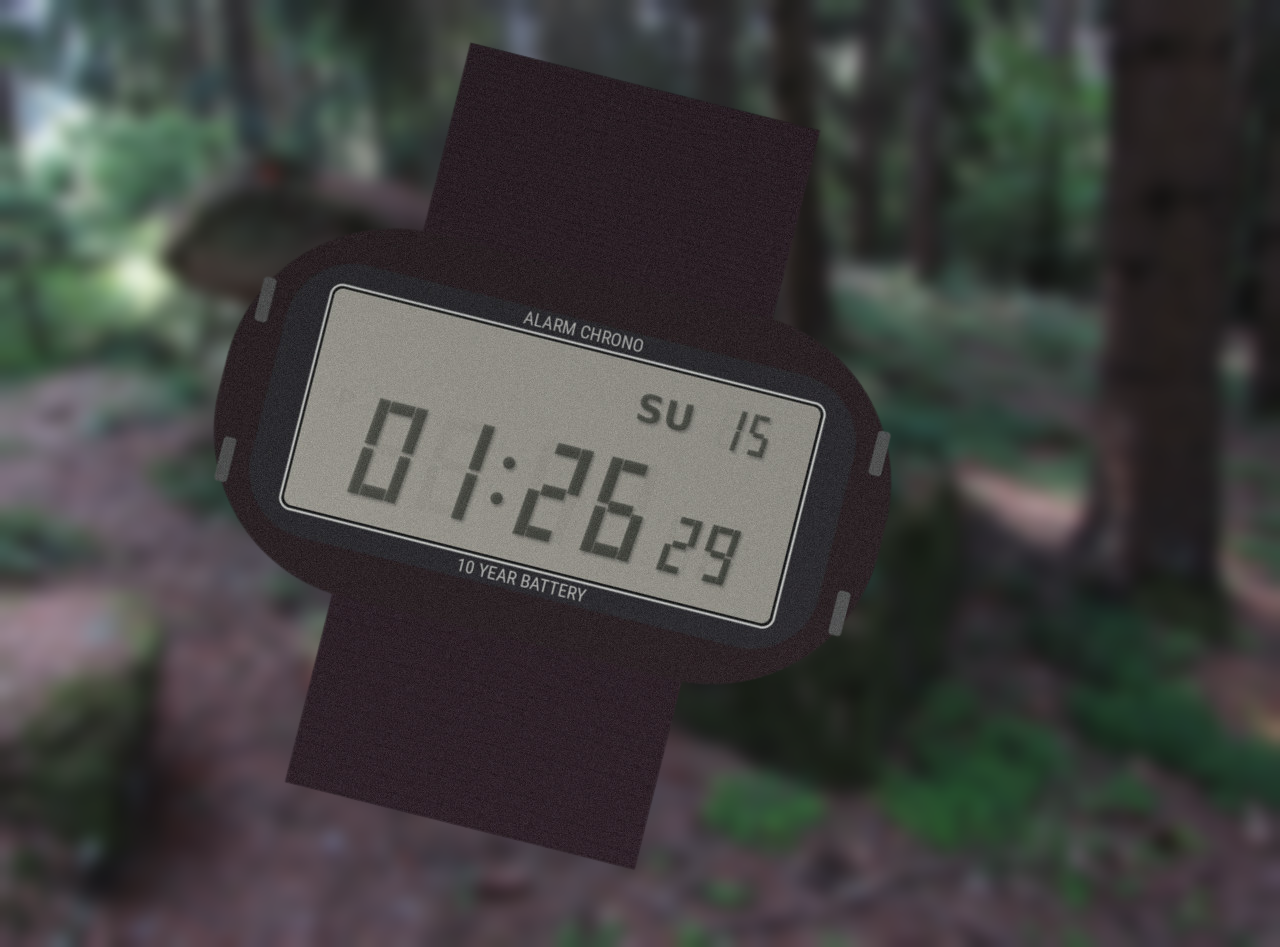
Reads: h=1 m=26 s=29
